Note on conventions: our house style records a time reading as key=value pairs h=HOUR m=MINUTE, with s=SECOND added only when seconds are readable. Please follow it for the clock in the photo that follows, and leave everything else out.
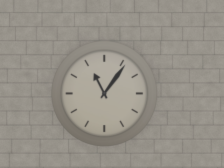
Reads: h=11 m=6
